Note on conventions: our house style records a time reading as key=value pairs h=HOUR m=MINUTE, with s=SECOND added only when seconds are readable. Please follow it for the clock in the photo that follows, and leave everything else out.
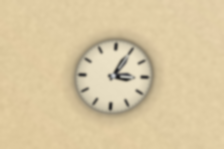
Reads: h=3 m=5
